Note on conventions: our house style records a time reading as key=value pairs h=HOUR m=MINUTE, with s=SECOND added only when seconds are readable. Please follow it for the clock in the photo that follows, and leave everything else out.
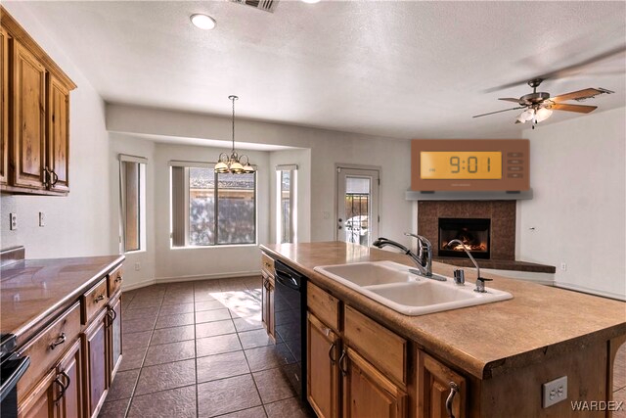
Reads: h=9 m=1
